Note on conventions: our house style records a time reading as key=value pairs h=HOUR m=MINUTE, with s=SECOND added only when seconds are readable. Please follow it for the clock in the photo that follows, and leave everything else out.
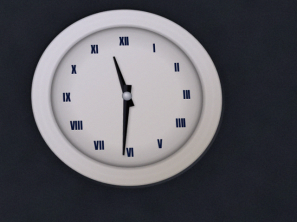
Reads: h=11 m=31
